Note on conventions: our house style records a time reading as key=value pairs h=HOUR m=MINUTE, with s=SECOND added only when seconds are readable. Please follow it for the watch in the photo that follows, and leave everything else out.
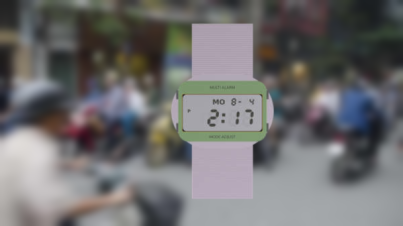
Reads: h=2 m=17
